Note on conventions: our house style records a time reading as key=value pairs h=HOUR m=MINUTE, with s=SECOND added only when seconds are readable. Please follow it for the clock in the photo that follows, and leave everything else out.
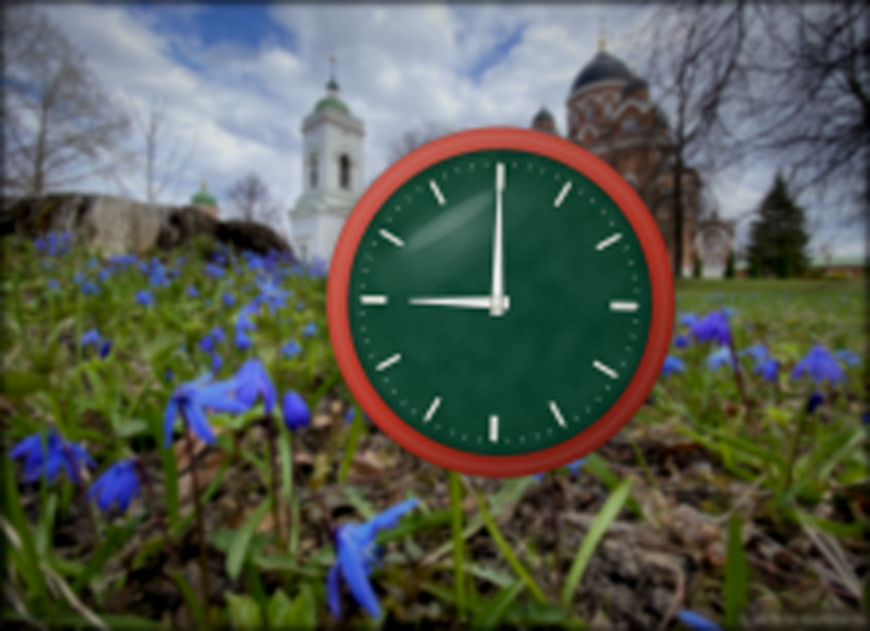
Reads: h=9 m=0
